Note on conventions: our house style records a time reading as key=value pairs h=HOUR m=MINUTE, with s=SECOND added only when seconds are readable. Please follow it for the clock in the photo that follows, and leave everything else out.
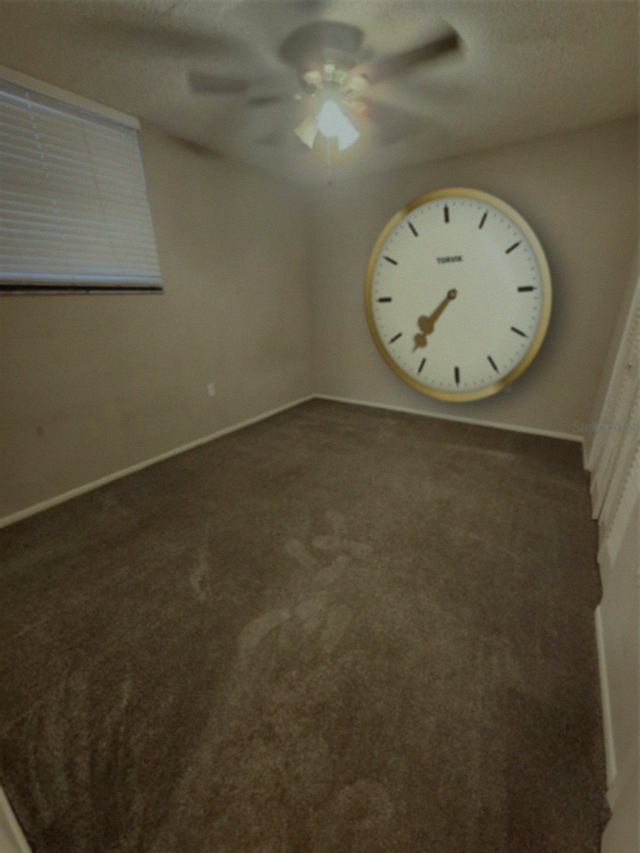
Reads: h=7 m=37
